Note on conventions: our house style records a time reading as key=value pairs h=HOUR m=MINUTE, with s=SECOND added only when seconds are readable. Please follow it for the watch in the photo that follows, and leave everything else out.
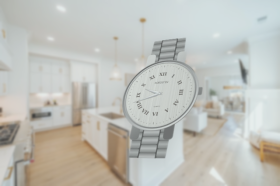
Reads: h=9 m=42
